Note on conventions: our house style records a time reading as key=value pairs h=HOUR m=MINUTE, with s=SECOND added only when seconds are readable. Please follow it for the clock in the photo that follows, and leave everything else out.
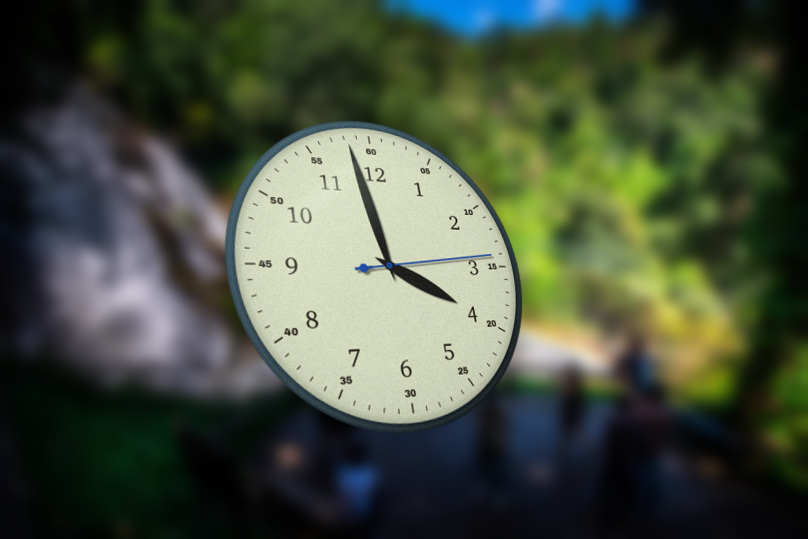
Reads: h=3 m=58 s=14
